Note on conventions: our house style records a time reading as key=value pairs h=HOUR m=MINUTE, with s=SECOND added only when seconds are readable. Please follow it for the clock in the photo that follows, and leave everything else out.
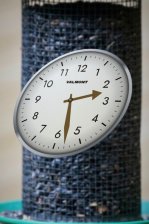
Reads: h=2 m=28
